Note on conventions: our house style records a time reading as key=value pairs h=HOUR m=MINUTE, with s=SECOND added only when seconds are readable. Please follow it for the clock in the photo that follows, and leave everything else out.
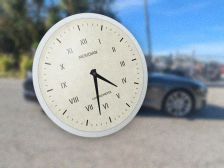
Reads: h=4 m=32
